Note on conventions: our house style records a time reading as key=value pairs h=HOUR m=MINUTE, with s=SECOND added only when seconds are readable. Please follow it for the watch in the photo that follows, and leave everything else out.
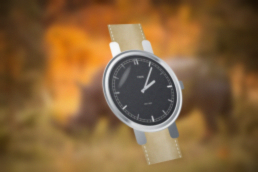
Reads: h=2 m=6
